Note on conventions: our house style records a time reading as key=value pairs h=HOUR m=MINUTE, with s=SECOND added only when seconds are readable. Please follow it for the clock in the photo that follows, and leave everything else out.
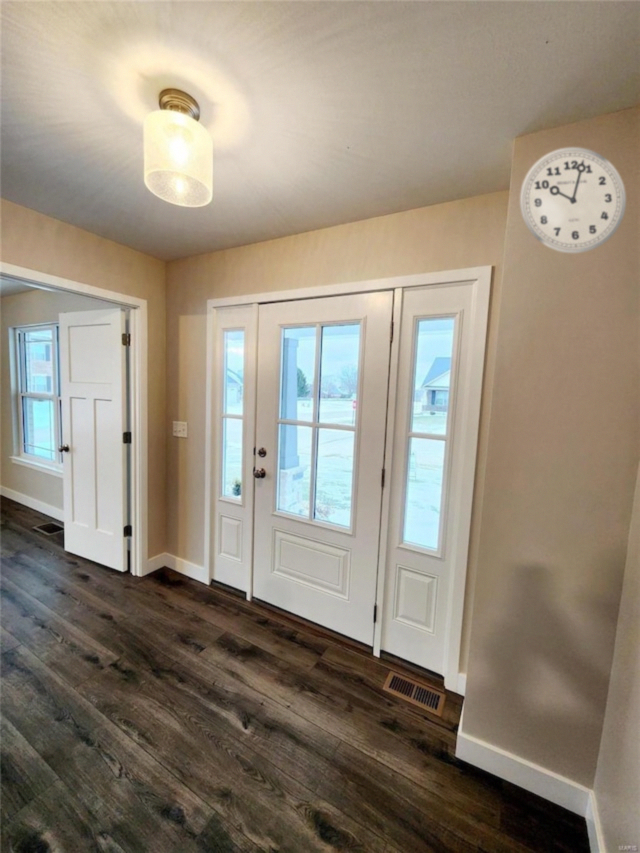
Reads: h=10 m=3
